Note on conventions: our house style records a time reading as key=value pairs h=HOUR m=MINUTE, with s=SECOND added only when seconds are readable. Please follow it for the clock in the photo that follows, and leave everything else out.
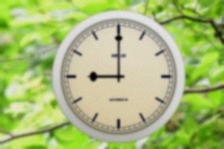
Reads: h=9 m=0
